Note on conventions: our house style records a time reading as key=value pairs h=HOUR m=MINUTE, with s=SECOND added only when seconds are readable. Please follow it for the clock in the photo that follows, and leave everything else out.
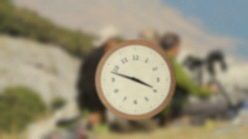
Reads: h=3 m=48
